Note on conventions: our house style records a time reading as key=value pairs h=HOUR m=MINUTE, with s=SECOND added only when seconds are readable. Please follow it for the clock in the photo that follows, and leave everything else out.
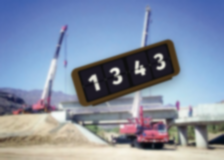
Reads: h=13 m=43
